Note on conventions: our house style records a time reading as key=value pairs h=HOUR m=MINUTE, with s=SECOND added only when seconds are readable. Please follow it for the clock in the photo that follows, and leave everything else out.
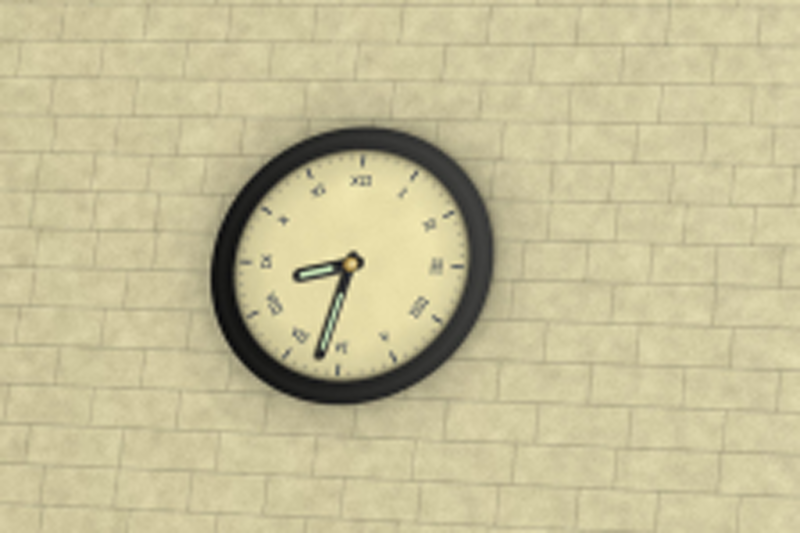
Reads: h=8 m=32
